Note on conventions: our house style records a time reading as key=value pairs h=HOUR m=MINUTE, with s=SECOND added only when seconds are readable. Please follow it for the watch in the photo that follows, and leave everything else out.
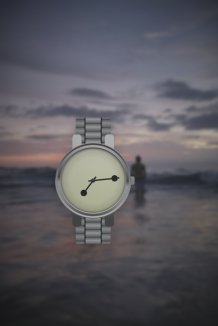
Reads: h=7 m=14
